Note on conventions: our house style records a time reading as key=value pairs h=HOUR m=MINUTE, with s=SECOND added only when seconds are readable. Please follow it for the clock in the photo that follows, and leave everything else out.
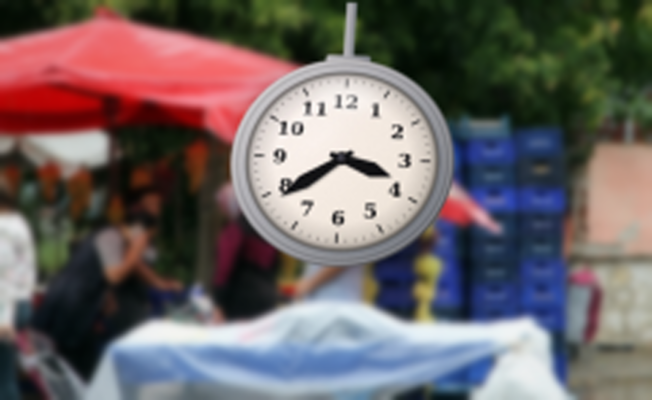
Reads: h=3 m=39
